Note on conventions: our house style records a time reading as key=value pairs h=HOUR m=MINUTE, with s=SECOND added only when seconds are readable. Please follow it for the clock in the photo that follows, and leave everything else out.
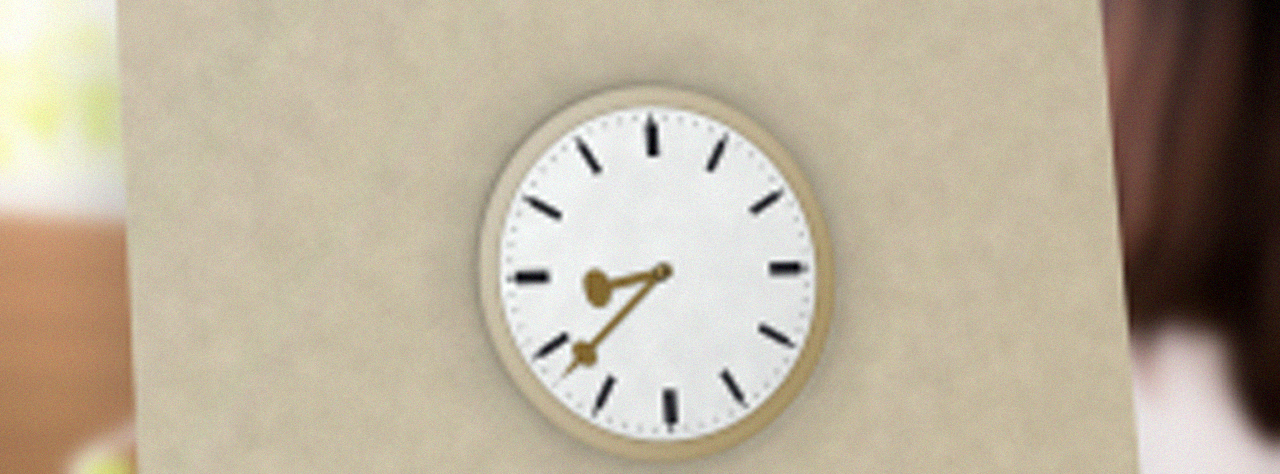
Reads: h=8 m=38
